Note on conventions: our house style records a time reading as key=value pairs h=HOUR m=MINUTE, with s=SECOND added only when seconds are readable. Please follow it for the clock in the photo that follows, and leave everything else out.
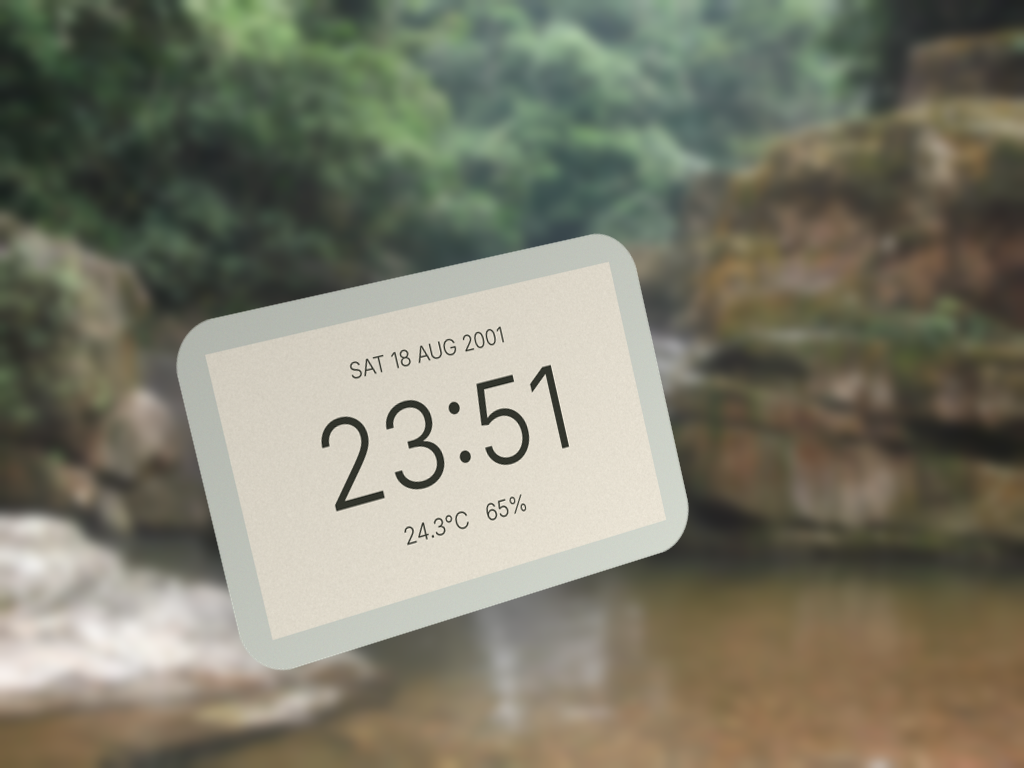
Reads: h=23 m=51
